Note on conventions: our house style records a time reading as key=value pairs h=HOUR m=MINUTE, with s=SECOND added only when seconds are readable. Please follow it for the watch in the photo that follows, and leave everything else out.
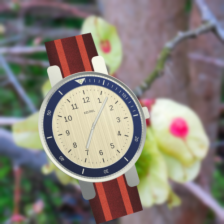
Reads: h=7 m=7
